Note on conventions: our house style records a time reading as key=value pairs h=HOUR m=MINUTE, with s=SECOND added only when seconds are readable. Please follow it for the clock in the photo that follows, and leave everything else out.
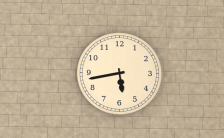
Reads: h=5 m=43
